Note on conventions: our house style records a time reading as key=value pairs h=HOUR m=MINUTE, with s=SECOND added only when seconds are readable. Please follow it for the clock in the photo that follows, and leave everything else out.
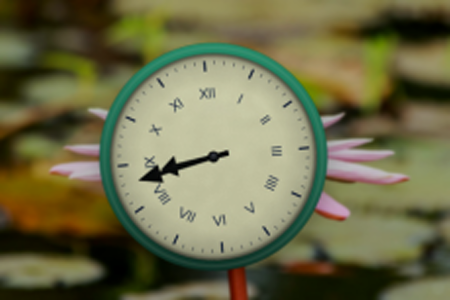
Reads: h=8 m=43
